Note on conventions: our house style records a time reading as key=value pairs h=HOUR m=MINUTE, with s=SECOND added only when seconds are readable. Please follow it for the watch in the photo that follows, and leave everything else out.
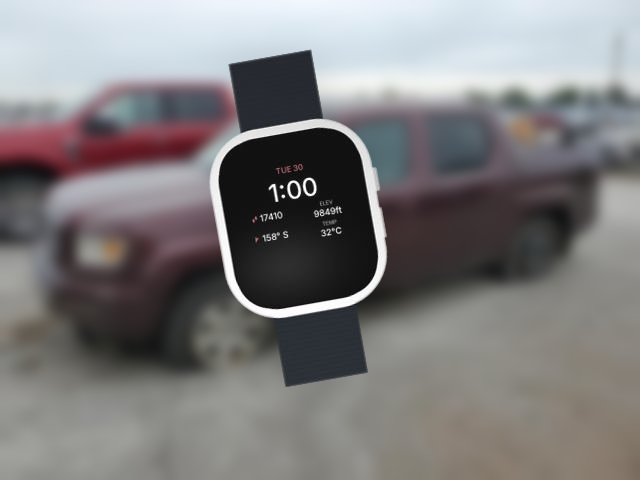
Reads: h=1 m=0
